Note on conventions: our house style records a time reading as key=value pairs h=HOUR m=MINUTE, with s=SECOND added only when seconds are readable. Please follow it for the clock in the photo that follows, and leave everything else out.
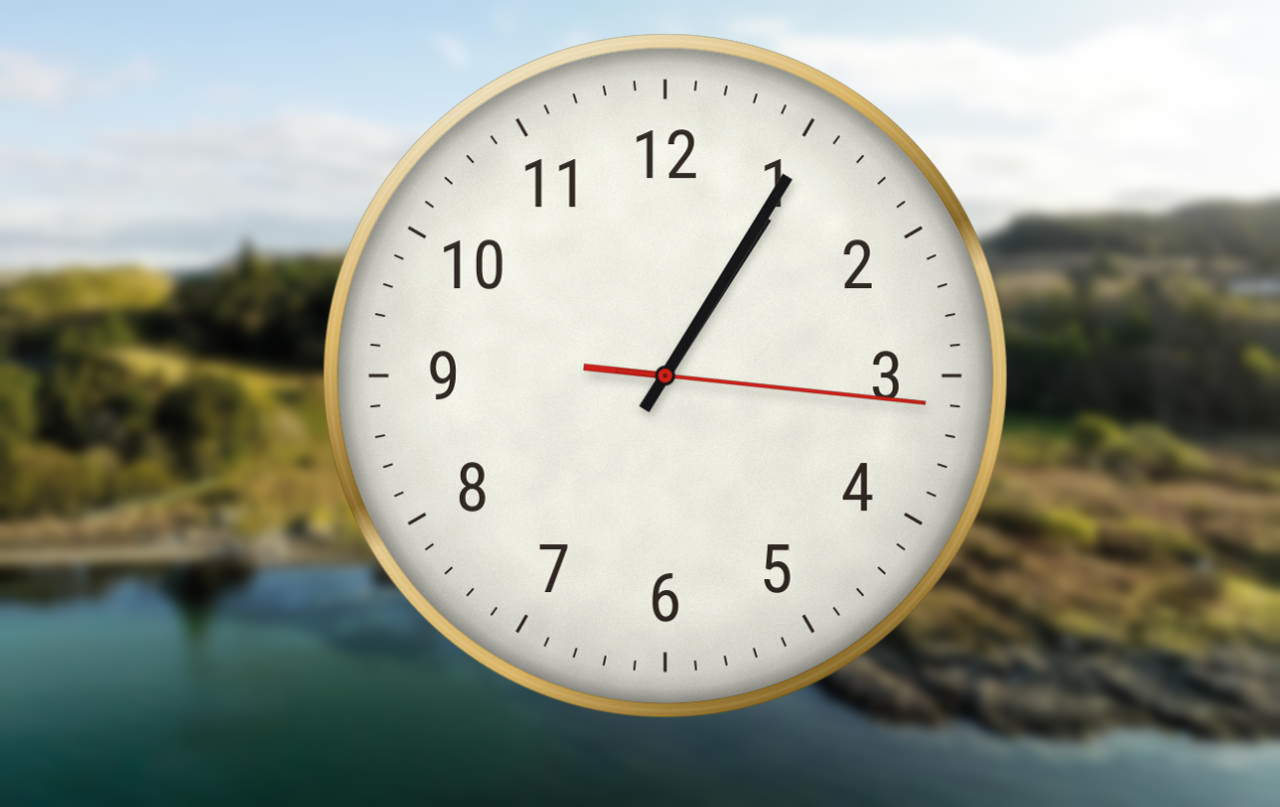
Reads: h=1 m=5 s=16
